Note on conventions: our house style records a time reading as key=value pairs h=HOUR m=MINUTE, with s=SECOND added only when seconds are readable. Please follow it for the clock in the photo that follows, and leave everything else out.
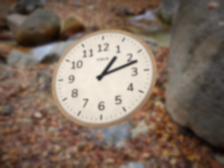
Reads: h=1 m=12
